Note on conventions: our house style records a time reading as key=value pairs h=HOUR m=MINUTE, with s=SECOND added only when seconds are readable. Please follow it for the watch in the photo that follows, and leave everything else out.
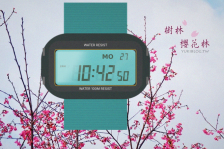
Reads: h=10 m=42 s=50
